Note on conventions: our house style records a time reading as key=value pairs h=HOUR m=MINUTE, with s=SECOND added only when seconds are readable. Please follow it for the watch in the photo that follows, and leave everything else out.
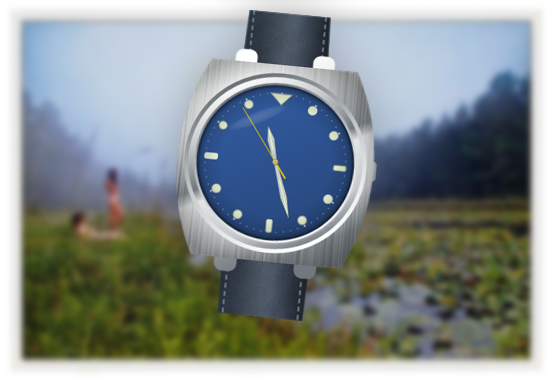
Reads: h=11 m=26 s=54
